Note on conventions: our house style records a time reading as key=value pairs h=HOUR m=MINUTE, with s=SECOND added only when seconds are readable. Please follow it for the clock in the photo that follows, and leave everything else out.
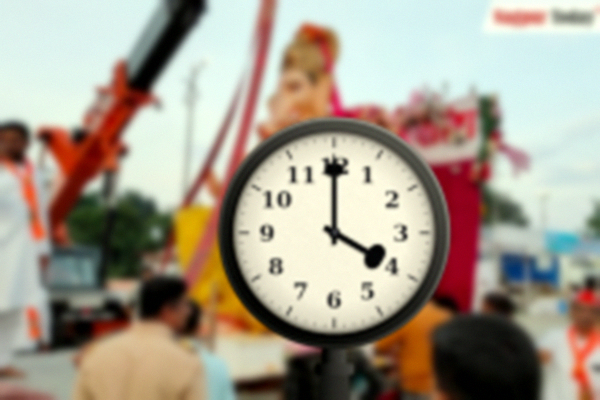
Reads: h=4 m=0
